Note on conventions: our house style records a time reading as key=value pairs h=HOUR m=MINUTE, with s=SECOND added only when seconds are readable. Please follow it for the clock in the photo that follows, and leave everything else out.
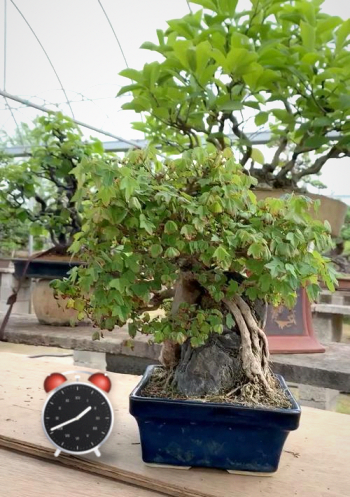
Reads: h=1 m=41
